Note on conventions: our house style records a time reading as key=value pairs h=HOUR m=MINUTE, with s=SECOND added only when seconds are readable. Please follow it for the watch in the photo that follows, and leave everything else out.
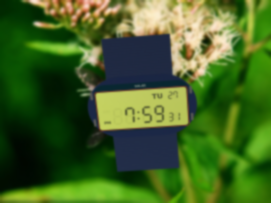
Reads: h=7 m=59
